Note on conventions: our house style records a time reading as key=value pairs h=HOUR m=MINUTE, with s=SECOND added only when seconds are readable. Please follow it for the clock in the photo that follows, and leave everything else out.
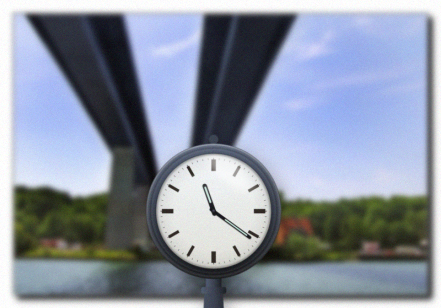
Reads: h=11 m=21
